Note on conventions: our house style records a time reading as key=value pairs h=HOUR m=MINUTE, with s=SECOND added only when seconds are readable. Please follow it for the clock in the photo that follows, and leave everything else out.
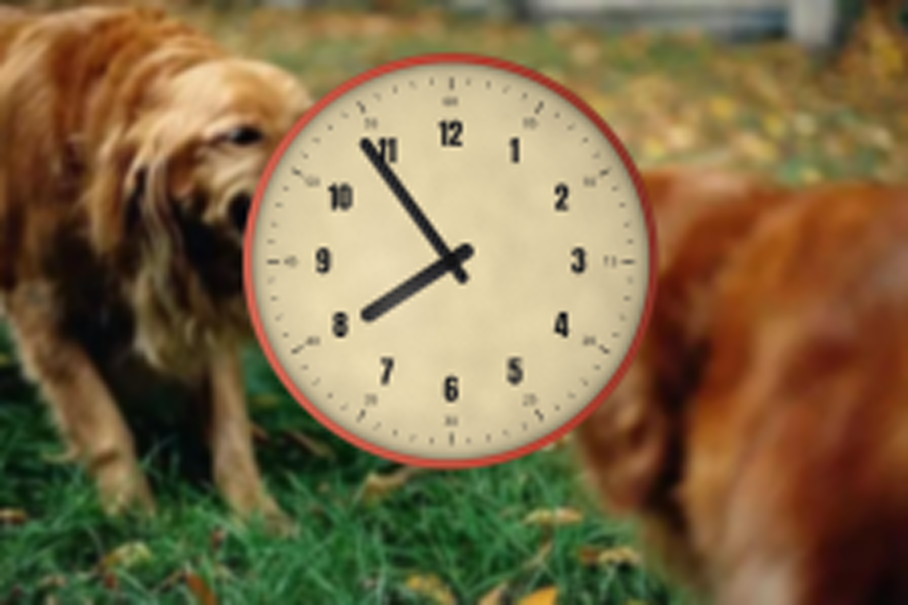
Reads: h=7 m=54
